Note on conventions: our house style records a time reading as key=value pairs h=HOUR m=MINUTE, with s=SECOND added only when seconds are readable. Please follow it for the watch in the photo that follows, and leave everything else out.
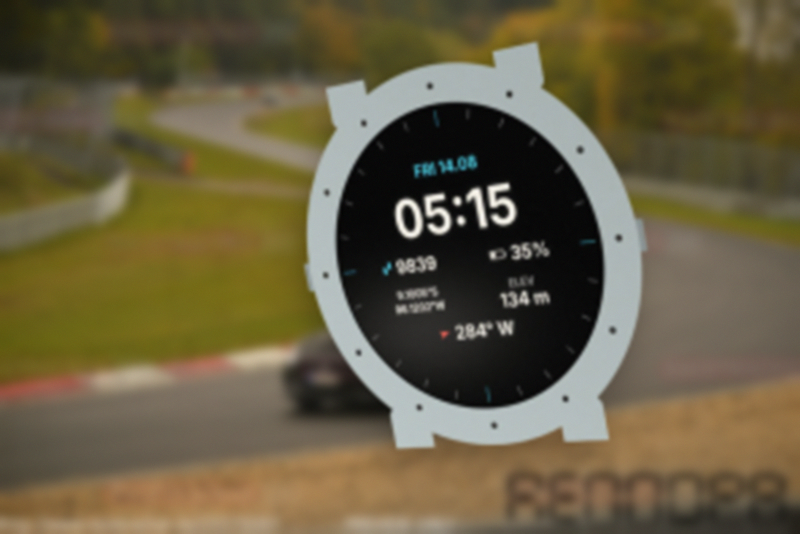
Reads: h=5 m=15
